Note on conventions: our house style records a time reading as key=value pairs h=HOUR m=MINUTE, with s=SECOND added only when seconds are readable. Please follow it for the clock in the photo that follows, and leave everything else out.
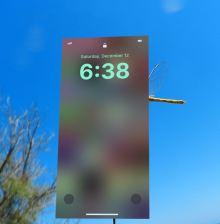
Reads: h=6 m=38
